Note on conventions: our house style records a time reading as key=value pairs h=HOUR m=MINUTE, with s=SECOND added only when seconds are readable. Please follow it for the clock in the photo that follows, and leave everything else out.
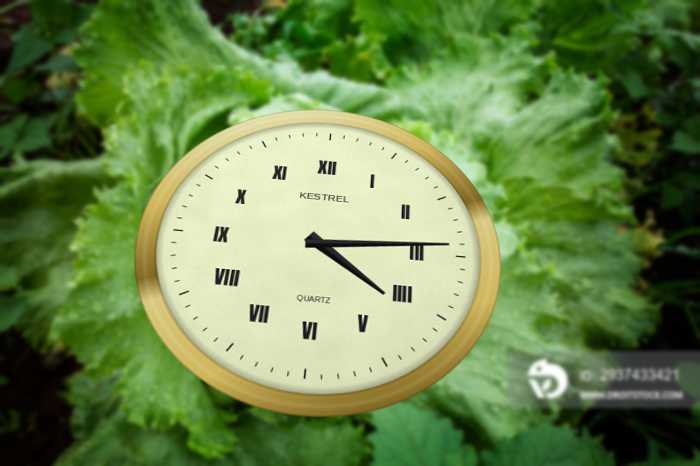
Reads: h=4 m=14
